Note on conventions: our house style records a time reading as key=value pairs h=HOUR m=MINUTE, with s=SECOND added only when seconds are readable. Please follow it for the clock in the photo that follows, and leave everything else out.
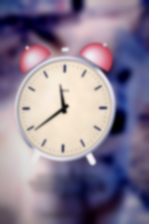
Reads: h=11 m=39
